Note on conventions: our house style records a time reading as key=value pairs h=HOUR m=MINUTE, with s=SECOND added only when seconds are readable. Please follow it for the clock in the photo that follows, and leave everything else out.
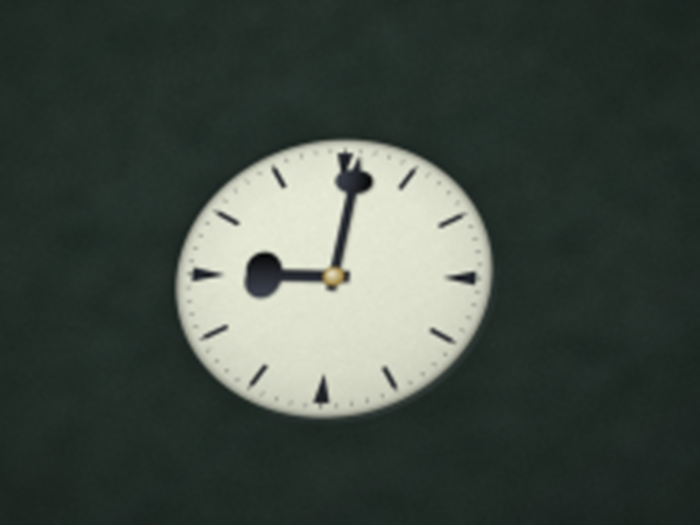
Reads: h=9 m=1
